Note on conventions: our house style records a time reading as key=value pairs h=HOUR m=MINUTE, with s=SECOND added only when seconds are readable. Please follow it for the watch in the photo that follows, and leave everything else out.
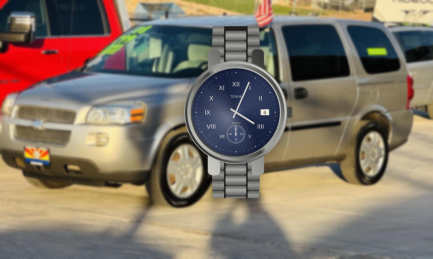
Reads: h=4 m=4
